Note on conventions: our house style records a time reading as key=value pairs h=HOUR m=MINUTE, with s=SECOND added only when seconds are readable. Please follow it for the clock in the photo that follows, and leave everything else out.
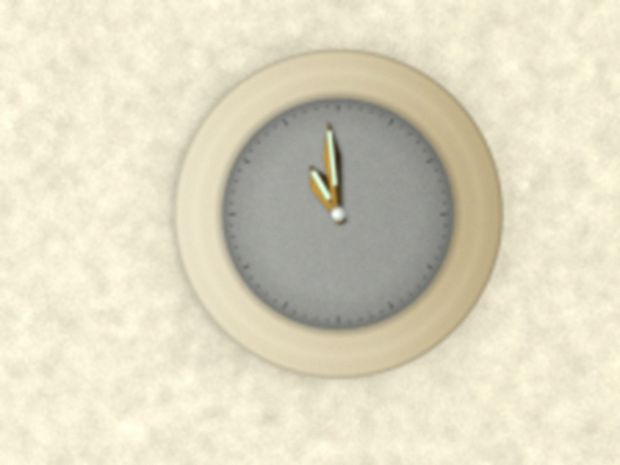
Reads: h=10 m=59
